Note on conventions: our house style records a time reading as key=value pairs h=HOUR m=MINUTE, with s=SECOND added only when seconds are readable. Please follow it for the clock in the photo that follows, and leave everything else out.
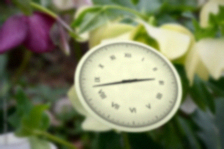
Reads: h=2 m=43
